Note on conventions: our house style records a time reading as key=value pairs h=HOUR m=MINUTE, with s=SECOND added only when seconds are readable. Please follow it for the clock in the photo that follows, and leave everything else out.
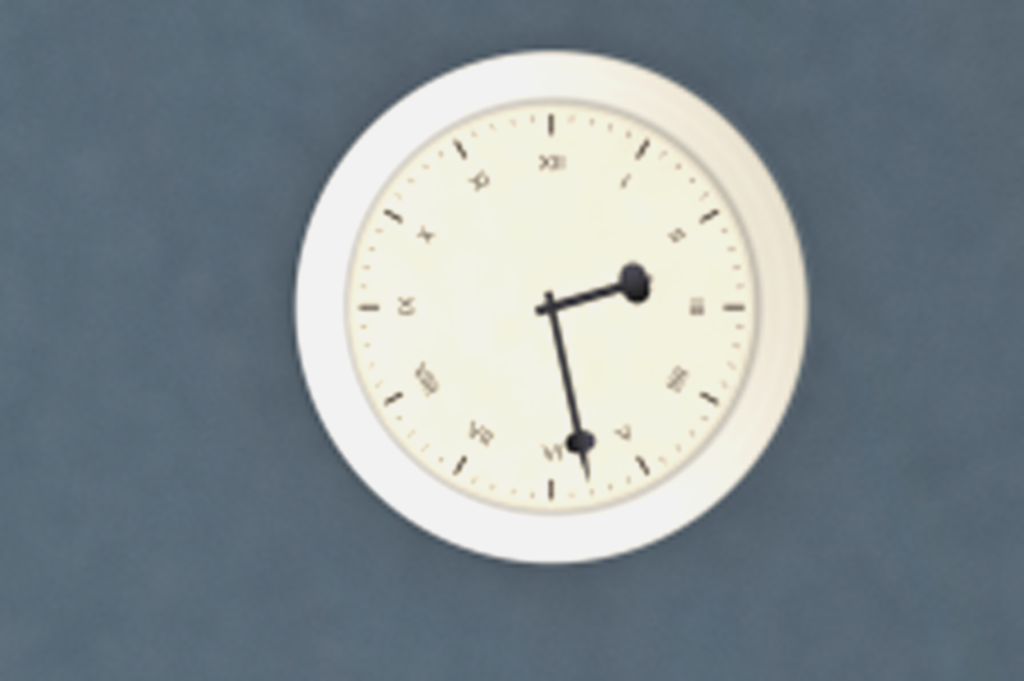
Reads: h=2 m=28
